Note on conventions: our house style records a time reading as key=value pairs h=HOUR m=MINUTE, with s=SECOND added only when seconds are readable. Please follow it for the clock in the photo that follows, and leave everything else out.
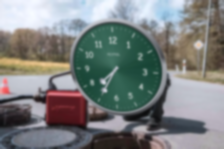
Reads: h=7 m=35
